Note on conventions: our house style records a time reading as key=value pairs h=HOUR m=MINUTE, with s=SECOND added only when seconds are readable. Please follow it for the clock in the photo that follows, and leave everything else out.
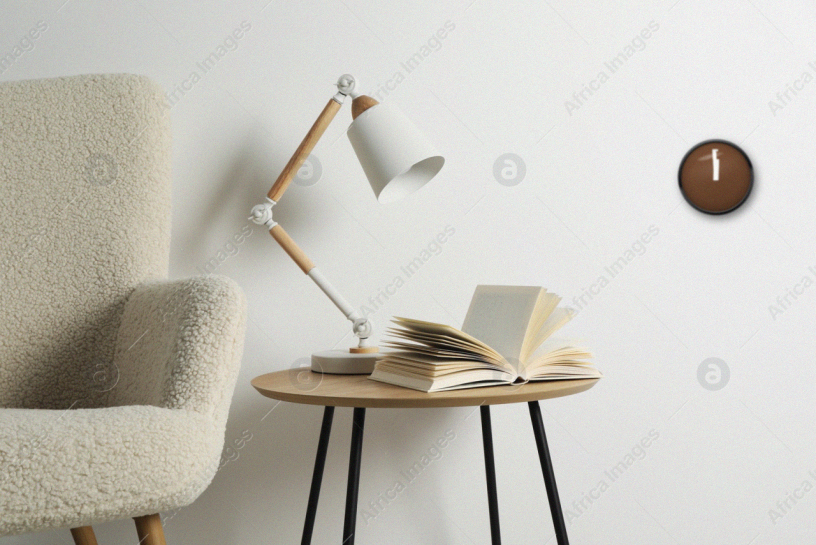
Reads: h=11 m=59
